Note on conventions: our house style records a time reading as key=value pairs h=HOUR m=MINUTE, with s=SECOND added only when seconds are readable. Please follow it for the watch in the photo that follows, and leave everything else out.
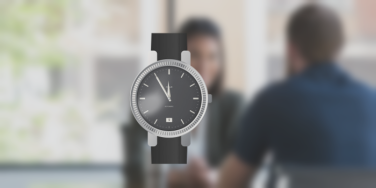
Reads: h=11 m=55
